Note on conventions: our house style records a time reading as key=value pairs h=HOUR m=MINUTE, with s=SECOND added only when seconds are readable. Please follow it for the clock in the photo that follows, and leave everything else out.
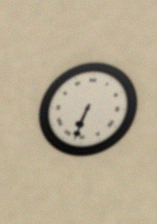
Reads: h=6 m=32
